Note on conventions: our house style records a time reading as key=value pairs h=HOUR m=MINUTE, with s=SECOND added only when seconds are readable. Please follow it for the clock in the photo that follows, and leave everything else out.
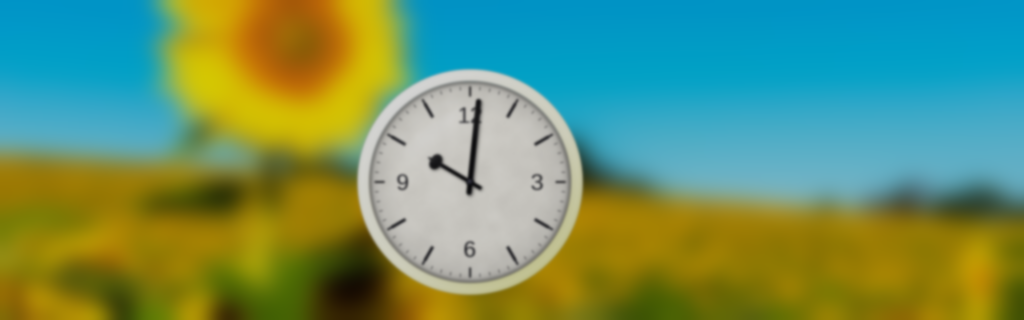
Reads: h=10 m=1
